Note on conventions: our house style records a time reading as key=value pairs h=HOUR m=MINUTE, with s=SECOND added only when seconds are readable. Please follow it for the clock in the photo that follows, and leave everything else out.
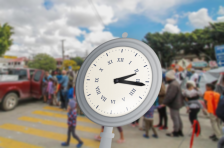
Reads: h=2 m=16
